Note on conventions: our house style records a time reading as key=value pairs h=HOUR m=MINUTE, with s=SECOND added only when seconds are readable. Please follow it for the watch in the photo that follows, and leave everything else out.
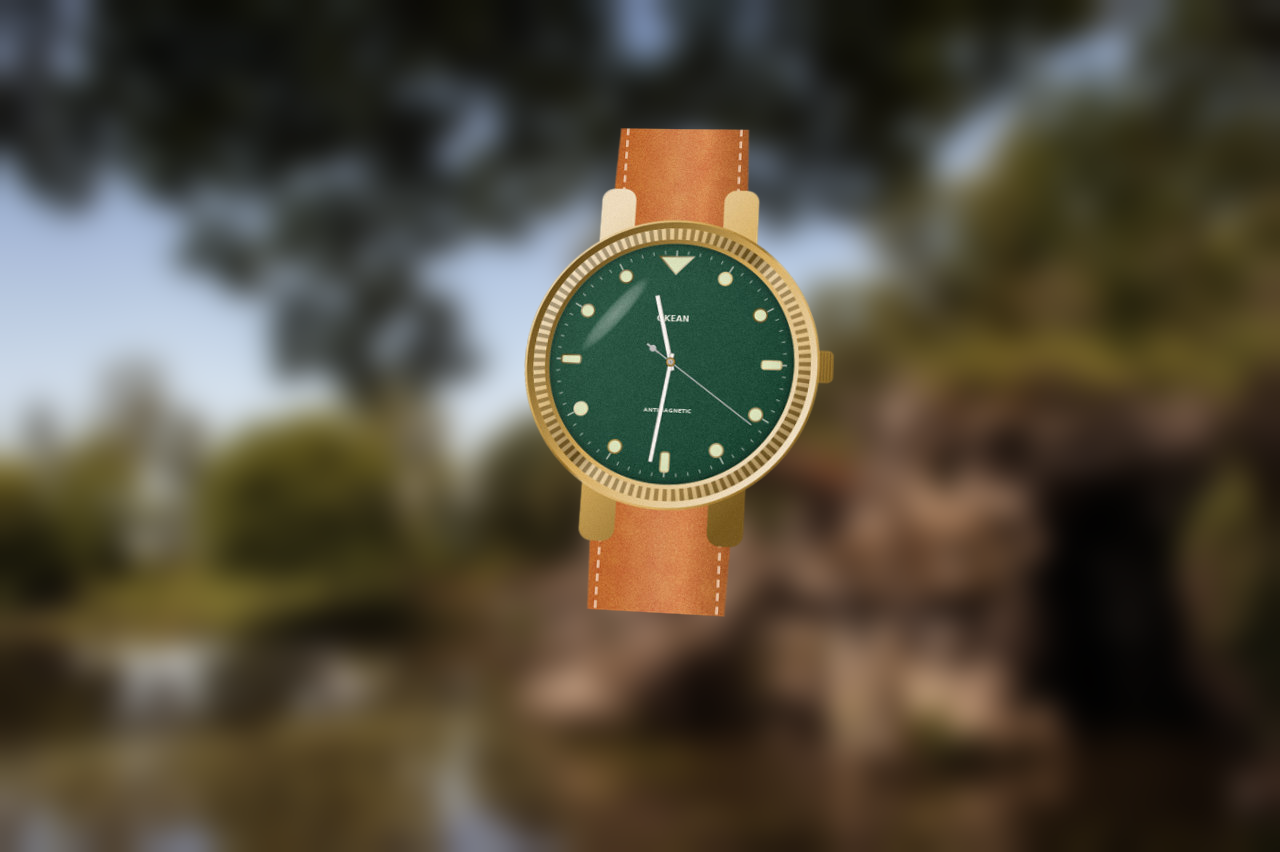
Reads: h=11 m=31 s=21
